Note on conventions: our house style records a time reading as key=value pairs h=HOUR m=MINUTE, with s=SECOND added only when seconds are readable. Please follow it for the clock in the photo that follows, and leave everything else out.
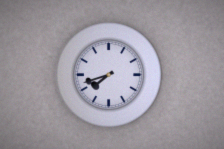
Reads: h=7 m=42
